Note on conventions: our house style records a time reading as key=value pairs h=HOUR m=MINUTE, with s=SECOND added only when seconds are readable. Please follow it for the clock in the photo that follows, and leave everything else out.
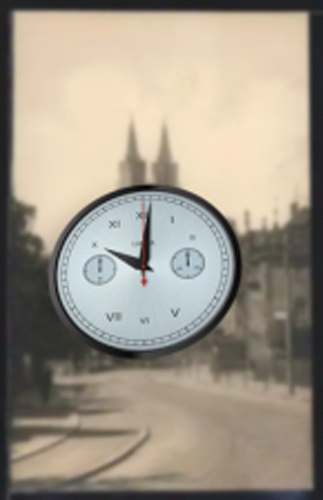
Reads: h=10 m=1
